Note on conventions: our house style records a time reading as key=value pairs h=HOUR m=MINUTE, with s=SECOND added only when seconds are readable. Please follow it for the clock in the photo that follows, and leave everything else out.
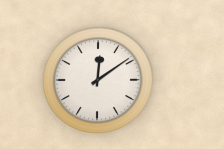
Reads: h=12 m=9
